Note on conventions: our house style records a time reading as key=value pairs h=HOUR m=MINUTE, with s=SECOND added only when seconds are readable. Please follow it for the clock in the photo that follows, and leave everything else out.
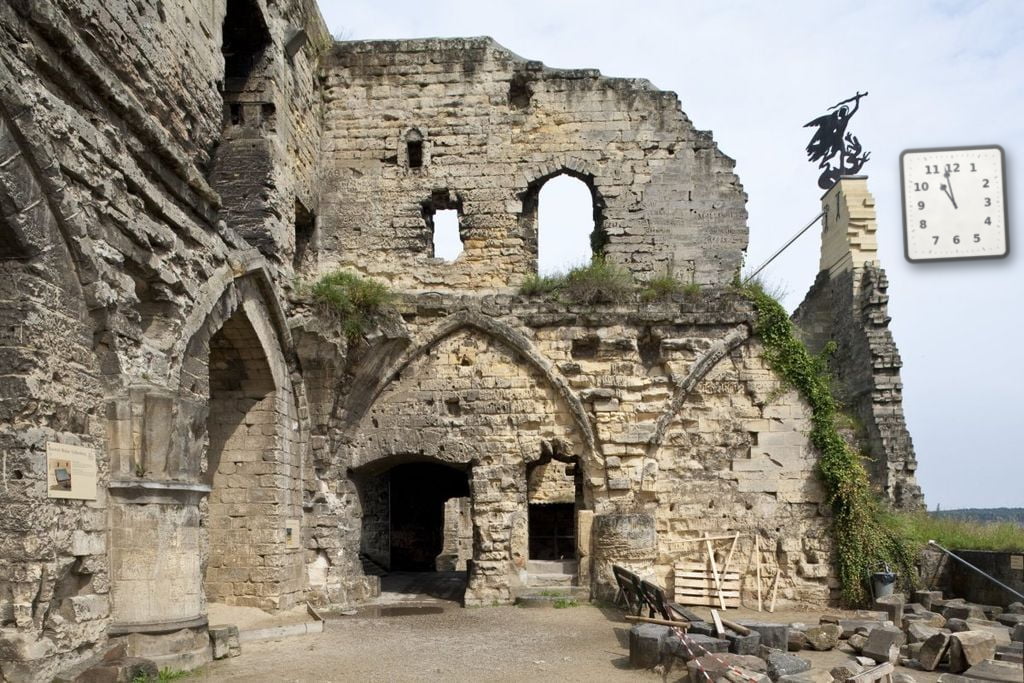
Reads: h=10 m=58
